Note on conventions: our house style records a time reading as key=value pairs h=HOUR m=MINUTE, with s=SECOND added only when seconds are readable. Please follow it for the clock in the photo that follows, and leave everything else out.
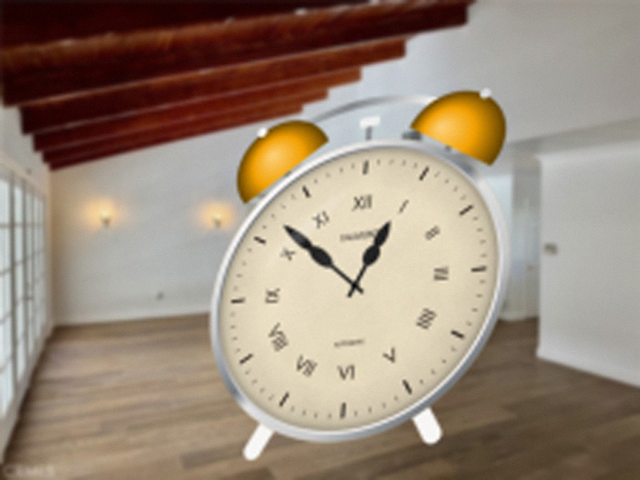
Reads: h=12 m=52
